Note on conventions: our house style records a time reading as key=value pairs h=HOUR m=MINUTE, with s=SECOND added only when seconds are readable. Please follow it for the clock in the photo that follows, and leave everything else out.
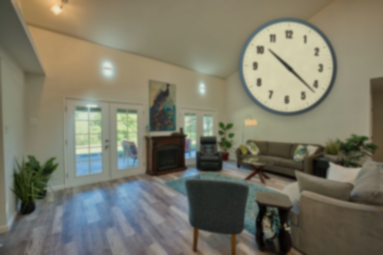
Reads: h=10 m=22
